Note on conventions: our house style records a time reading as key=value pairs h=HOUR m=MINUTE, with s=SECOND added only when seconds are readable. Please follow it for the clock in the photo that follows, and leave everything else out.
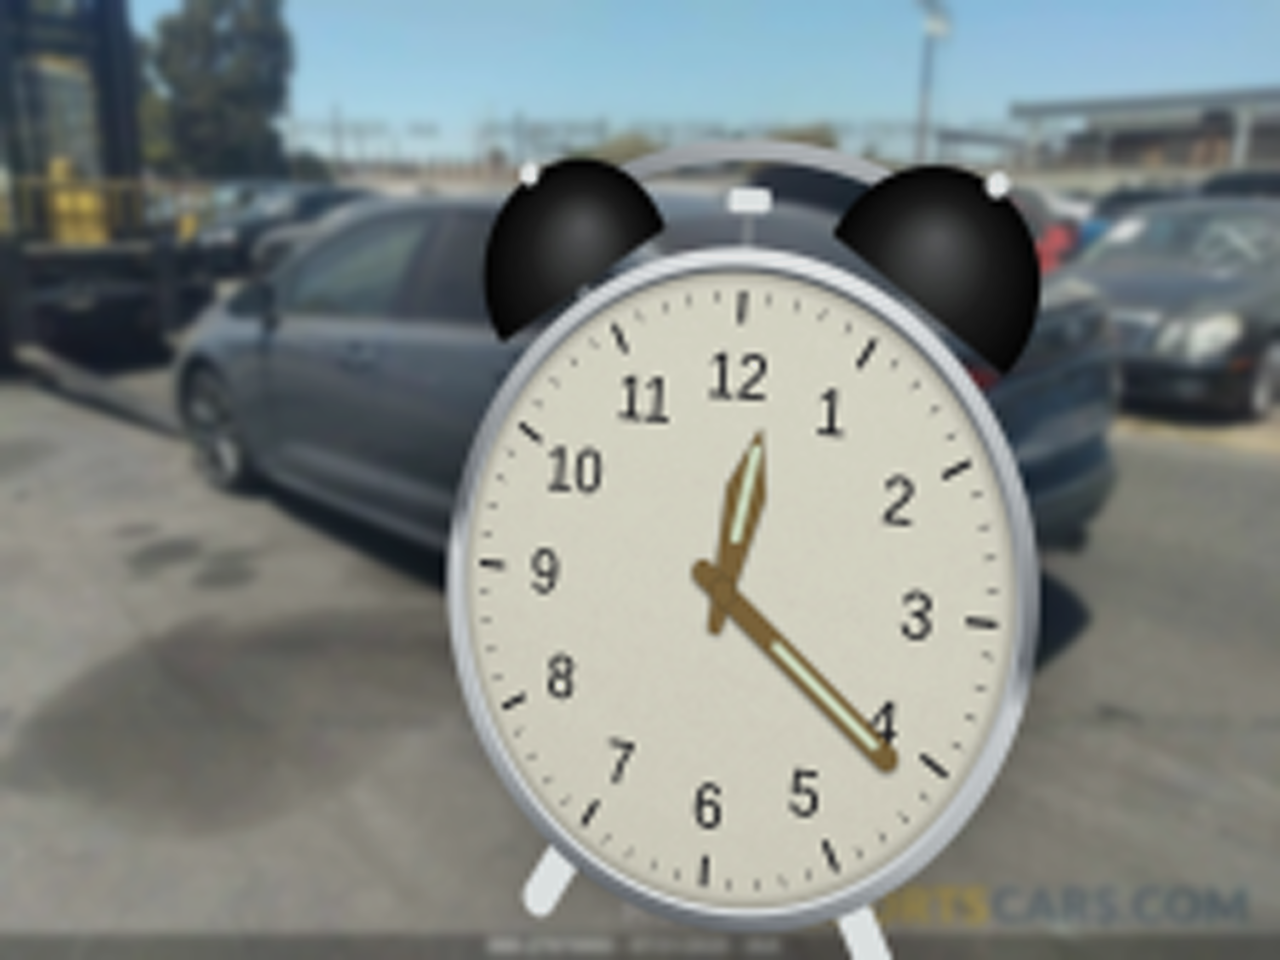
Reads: h=12 m=21
